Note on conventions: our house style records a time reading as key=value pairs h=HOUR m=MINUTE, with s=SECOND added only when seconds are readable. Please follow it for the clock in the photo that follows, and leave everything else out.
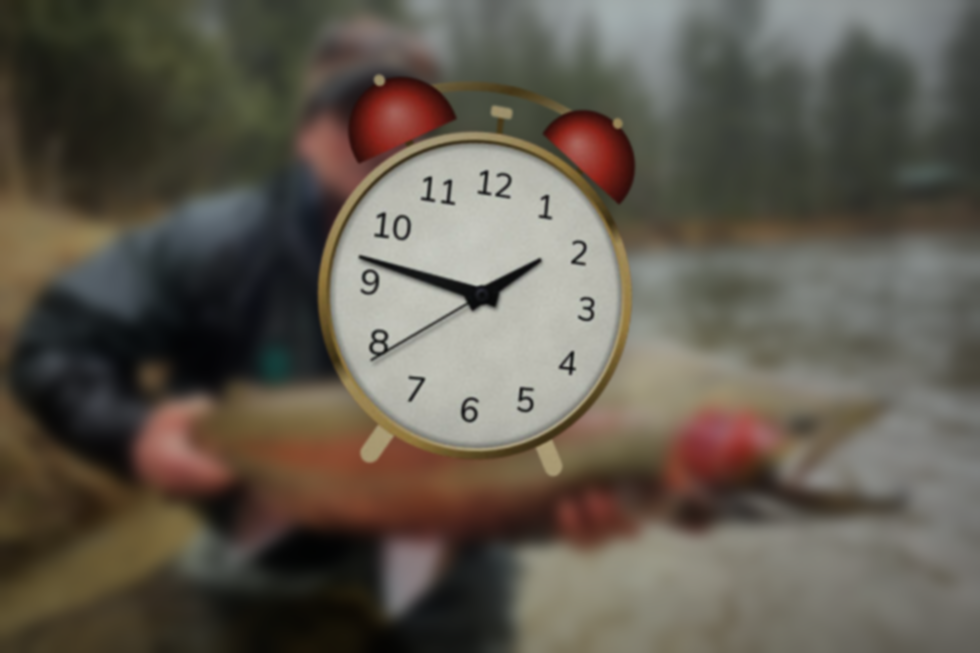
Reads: h=1 m=46 s=39
